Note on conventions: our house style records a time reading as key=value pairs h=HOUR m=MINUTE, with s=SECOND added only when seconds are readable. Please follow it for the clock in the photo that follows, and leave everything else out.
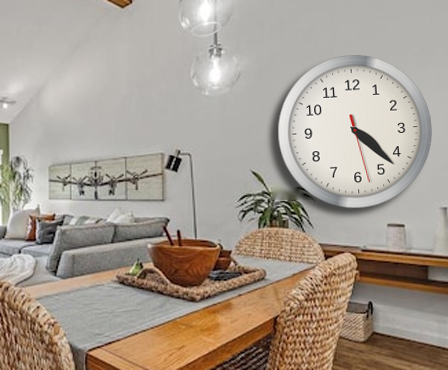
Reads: h=4 m=22 s=28
